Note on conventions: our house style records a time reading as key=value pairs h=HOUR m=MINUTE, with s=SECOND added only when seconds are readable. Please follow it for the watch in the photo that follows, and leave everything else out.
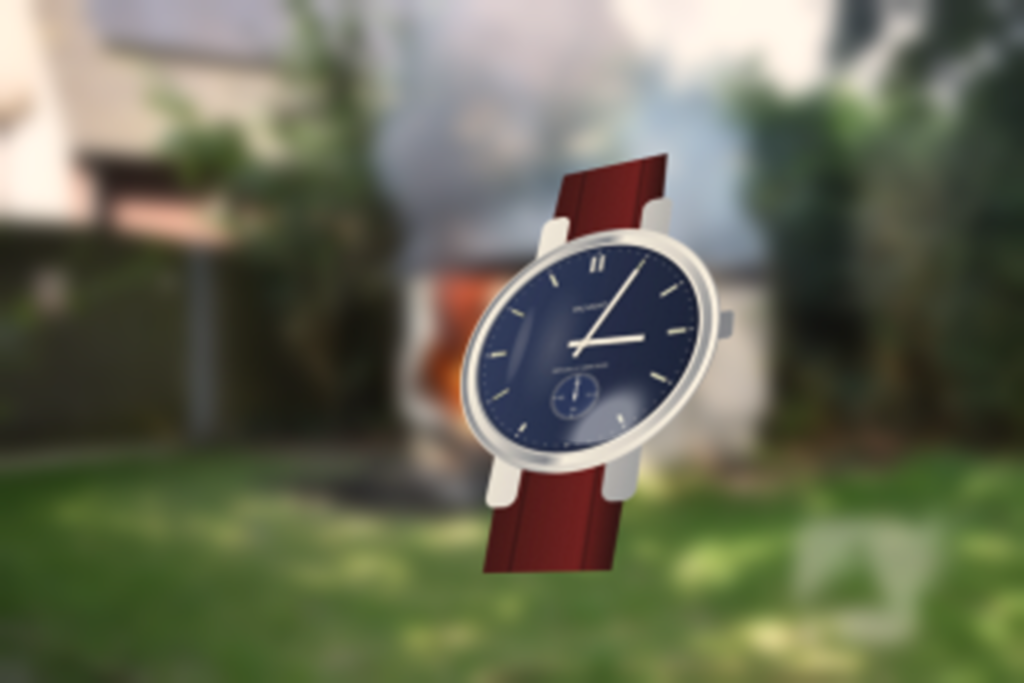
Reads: h=3 m=5
